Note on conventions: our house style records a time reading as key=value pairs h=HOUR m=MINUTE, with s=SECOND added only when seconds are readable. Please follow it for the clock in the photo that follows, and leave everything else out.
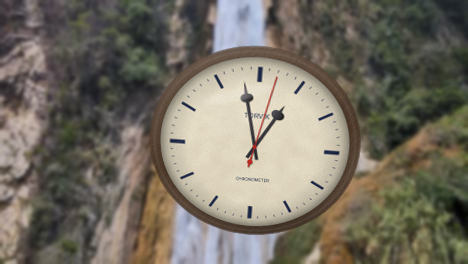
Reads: h=12 m=58 s=2
